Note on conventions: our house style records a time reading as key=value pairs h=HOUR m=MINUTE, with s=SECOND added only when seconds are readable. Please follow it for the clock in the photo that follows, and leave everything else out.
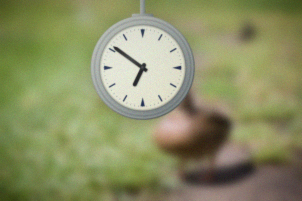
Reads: h=6 m=51
